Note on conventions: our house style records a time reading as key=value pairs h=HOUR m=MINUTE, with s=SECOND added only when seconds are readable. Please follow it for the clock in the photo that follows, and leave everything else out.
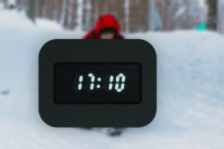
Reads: h=17 m=10
